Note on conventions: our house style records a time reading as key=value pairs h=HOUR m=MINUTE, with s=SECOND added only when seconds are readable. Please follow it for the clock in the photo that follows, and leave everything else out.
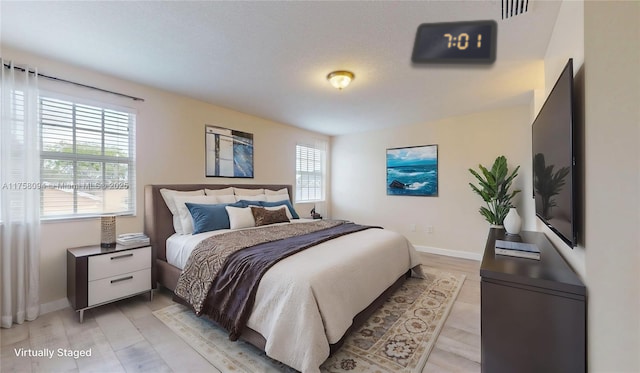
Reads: h=7 m=1
